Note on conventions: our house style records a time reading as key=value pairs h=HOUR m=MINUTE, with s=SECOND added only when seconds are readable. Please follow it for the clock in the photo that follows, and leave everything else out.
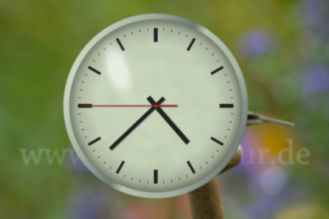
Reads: h=4 m=37 s=45
